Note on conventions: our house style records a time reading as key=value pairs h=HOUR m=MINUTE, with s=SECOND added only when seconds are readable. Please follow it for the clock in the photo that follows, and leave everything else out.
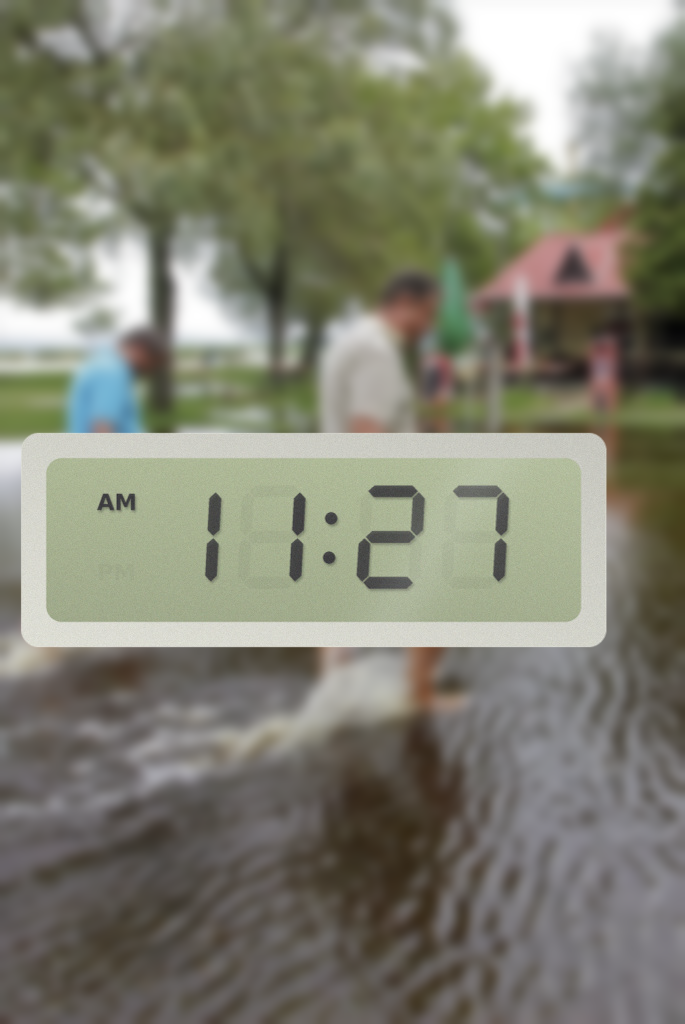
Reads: h=11 m=27
